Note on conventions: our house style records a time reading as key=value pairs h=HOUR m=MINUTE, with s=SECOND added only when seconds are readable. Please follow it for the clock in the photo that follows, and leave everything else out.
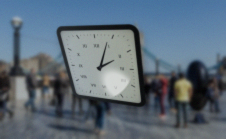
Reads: h=2 m=4
